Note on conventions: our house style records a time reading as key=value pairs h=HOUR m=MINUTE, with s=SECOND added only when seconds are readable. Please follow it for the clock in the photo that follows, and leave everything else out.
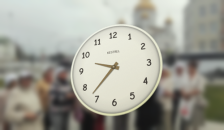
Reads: h=9 m=37
